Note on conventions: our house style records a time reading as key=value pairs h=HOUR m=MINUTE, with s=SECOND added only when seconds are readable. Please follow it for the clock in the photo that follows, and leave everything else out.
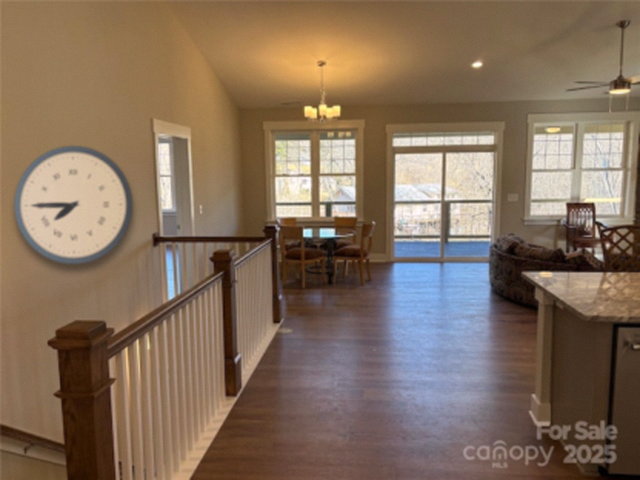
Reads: h=7 m=45
